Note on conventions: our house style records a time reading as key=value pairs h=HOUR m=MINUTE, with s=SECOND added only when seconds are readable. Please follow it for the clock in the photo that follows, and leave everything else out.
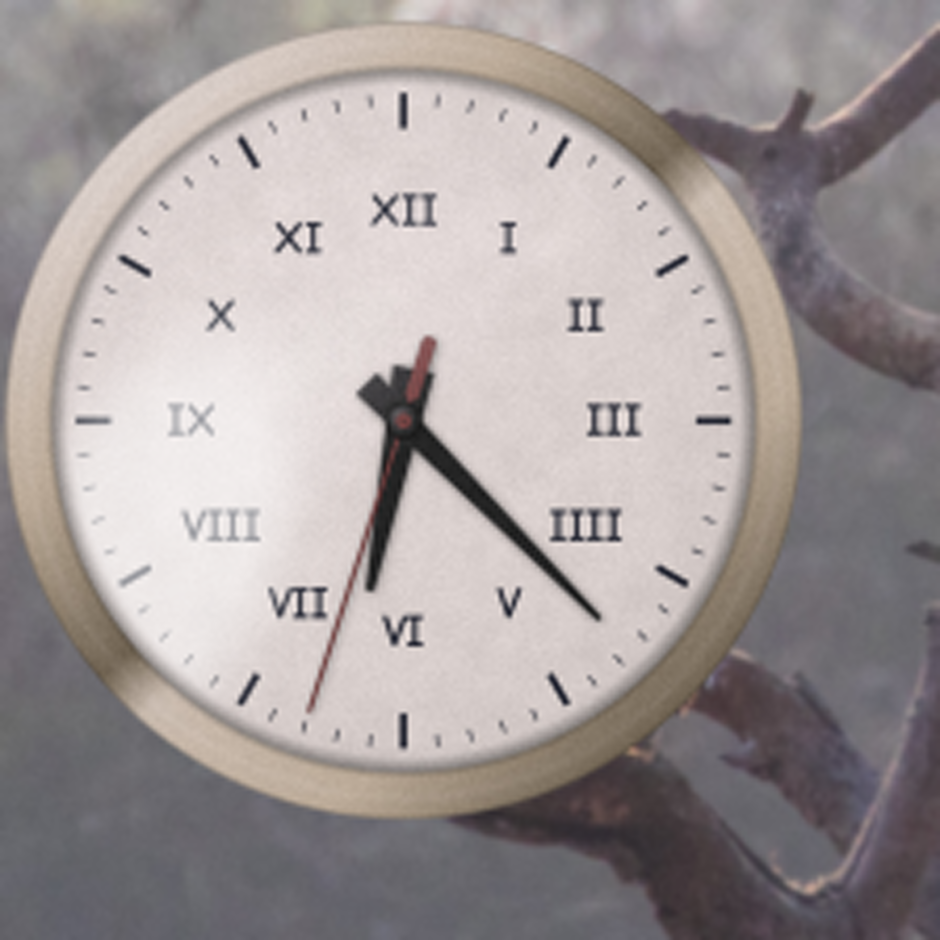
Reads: h=6 m=22 s=33
